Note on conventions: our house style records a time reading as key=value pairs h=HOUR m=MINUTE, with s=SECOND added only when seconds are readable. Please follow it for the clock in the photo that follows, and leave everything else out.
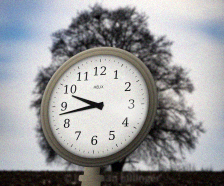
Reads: h=9 m=43
